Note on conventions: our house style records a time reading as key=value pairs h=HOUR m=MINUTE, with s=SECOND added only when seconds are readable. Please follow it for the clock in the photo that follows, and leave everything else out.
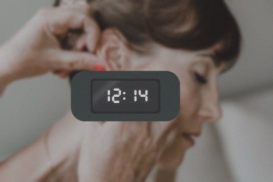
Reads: h=12 m=14
